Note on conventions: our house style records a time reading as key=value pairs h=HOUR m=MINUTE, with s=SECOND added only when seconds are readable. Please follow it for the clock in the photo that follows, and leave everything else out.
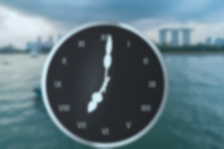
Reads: h=7 m=1
